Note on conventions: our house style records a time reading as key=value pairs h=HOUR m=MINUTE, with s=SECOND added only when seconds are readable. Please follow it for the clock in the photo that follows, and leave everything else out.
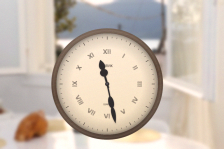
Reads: h=11 m=28
